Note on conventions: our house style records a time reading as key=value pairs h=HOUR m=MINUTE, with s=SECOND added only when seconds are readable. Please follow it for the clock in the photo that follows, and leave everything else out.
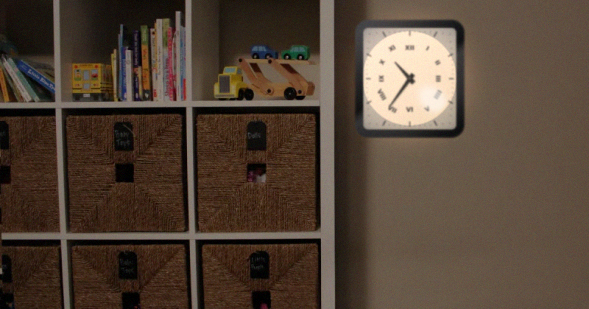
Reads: h=10 m=36
